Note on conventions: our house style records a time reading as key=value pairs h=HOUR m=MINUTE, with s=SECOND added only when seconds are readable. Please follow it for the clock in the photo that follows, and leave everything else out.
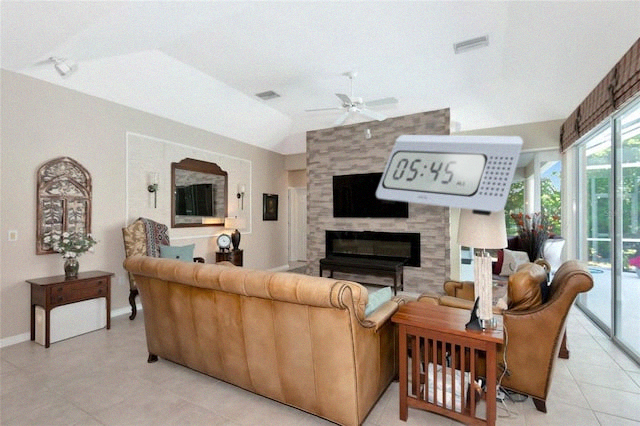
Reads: h=5 m=45
